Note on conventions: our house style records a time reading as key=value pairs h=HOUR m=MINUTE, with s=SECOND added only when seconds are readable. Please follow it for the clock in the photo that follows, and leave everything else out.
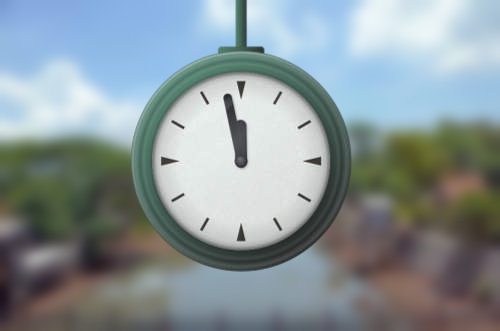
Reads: h=11 m=58
